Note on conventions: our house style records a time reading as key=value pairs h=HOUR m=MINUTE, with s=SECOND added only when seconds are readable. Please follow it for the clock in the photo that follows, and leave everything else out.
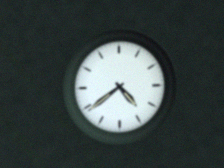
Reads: h=4 m=39
